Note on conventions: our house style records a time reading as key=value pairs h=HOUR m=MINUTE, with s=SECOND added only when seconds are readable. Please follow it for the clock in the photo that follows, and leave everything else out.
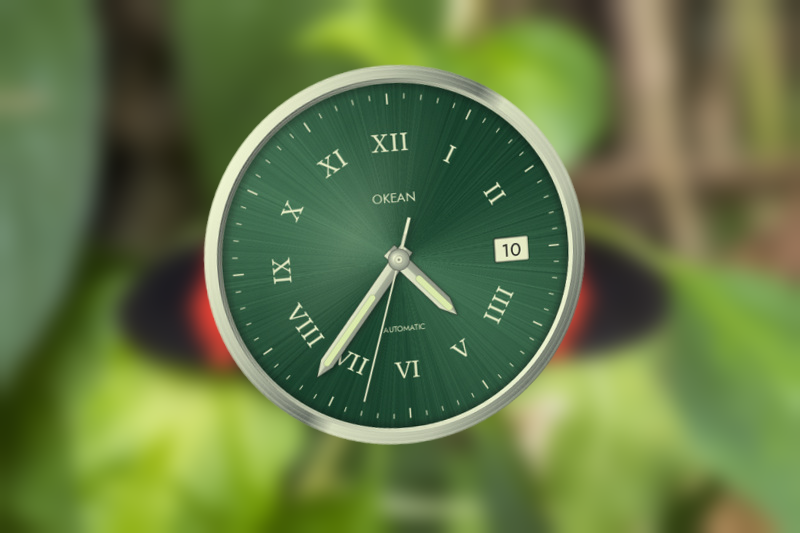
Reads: h=4 m=36 s=33
